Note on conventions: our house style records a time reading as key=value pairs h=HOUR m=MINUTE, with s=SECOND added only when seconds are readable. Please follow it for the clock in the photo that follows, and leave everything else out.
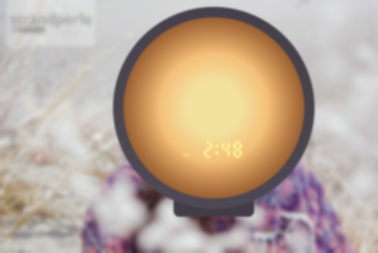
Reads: h=2 m=48
